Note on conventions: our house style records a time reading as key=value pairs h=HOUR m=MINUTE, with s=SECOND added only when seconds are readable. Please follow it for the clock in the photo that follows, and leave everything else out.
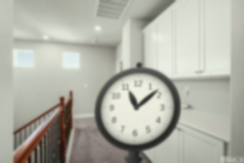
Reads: h=11 m=8
